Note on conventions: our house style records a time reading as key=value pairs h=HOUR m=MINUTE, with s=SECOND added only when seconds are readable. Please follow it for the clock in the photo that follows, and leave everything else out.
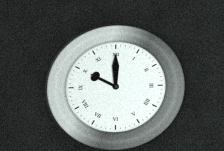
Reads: h=10 m=0
